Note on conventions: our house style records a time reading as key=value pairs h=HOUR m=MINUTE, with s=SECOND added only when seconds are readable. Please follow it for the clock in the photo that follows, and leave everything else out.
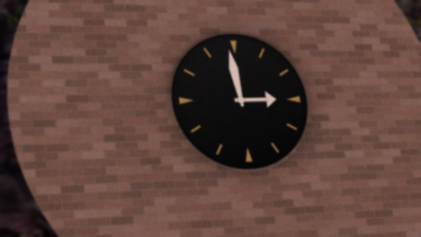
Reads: h=2 m=59
